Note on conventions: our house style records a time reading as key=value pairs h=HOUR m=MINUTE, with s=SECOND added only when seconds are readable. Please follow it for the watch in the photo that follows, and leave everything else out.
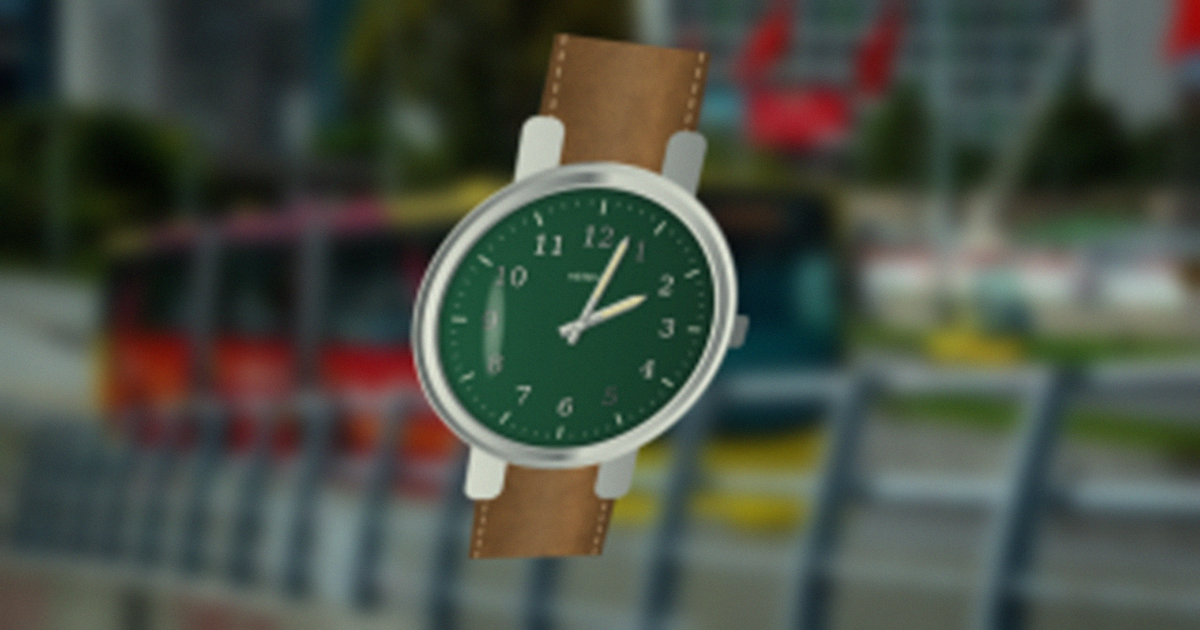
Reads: h=2 m=3
